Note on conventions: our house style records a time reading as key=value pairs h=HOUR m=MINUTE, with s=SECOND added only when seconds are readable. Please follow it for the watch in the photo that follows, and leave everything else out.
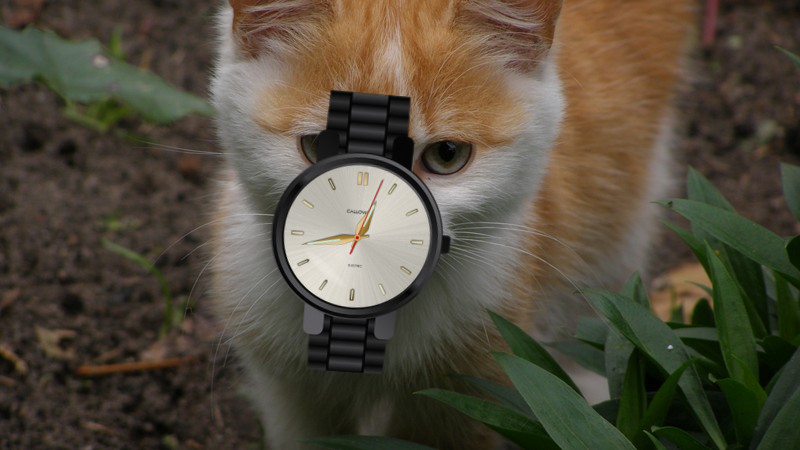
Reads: h=12 m=43 s=3
